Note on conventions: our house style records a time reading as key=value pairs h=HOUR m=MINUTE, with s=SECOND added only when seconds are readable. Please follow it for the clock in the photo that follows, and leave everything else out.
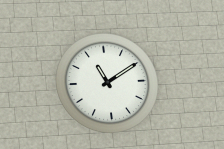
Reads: h=11 m=10
